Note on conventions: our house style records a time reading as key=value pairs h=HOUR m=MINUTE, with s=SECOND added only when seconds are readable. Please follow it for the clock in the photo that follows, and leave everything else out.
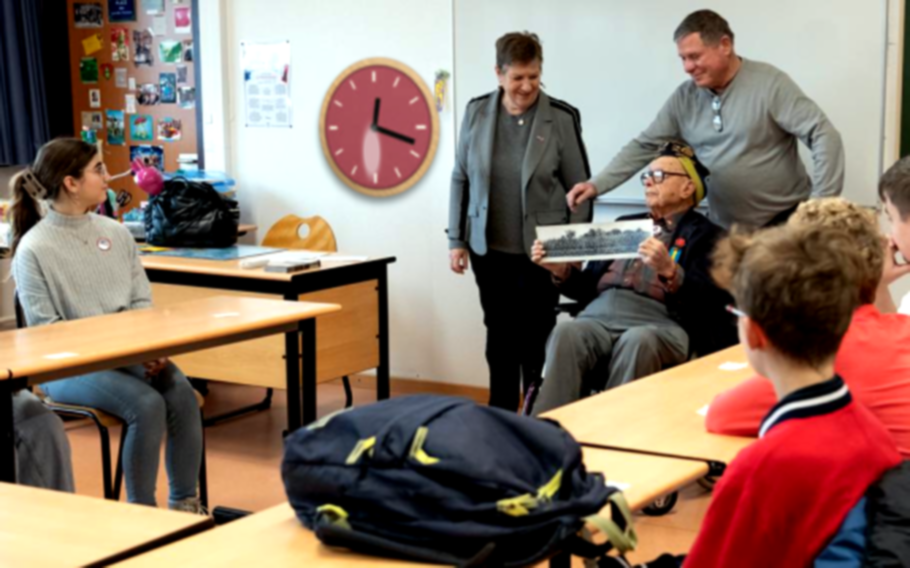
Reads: h=12 m=18
